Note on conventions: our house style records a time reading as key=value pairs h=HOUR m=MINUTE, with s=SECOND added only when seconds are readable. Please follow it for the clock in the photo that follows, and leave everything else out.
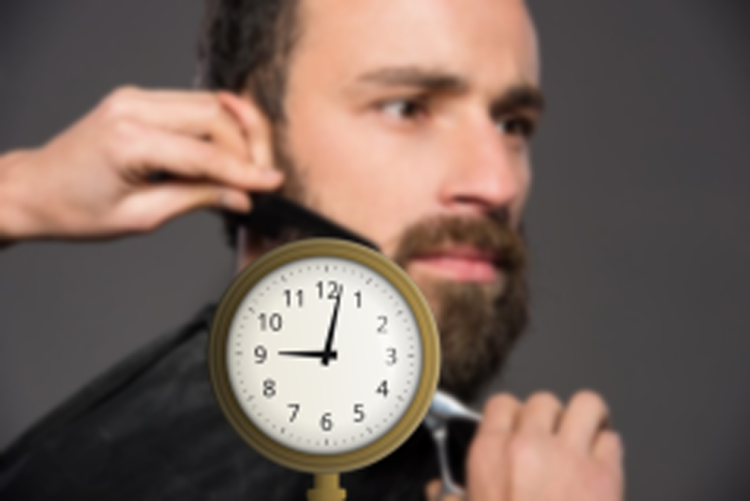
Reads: h=9 m=2
